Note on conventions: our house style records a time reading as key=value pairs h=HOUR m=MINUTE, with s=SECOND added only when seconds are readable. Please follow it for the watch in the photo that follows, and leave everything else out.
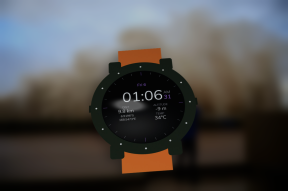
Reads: h=1 m=6
